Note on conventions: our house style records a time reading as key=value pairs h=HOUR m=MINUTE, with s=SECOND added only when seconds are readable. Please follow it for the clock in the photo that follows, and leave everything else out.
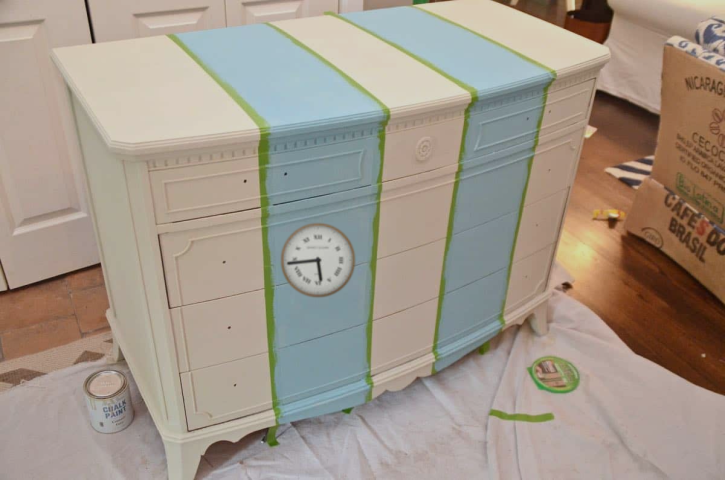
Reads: h=5 m=44
